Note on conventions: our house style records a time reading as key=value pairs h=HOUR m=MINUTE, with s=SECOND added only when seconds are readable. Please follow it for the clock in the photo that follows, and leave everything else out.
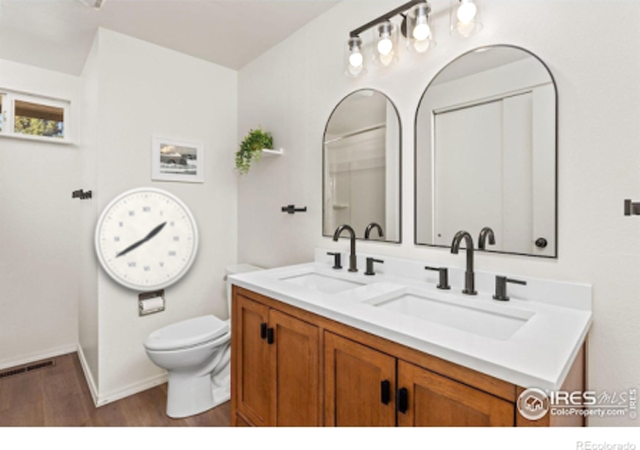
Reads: h=1 m=40
